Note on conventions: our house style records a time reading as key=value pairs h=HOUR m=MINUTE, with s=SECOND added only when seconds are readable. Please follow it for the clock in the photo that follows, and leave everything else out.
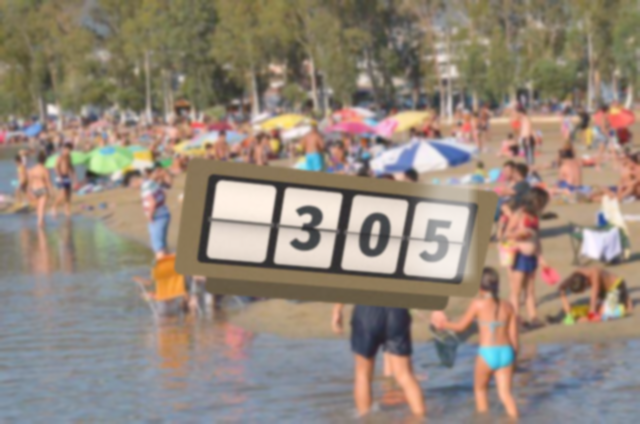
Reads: h=3 m=5
